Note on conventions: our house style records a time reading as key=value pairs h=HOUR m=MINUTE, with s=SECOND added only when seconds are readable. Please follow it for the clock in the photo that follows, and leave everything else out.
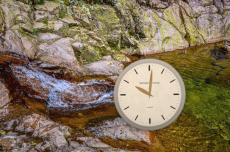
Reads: h=10 m=1
